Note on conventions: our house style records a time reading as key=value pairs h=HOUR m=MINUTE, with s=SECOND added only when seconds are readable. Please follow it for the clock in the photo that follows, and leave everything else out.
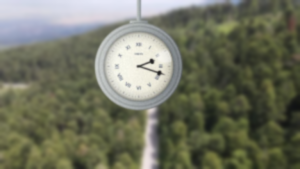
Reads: h=2 m=18
